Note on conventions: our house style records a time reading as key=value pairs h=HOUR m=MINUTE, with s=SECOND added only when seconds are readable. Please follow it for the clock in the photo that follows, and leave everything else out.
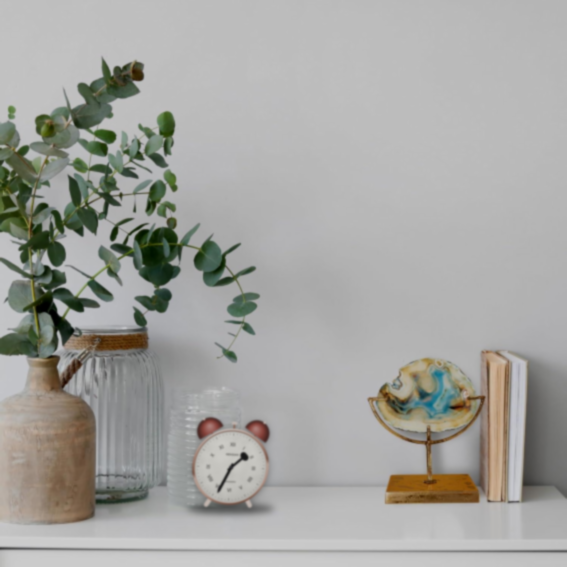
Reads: h=1 m=34
